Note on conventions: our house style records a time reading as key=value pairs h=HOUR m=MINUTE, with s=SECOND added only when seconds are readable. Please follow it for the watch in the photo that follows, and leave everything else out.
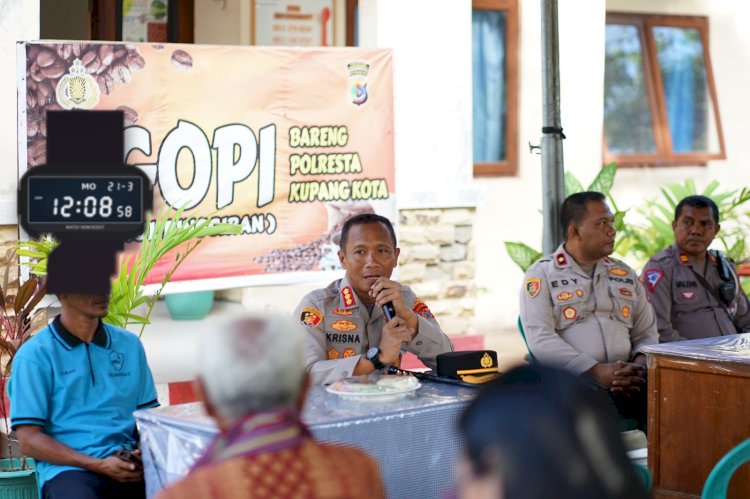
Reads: h=12 m=8 s=58
